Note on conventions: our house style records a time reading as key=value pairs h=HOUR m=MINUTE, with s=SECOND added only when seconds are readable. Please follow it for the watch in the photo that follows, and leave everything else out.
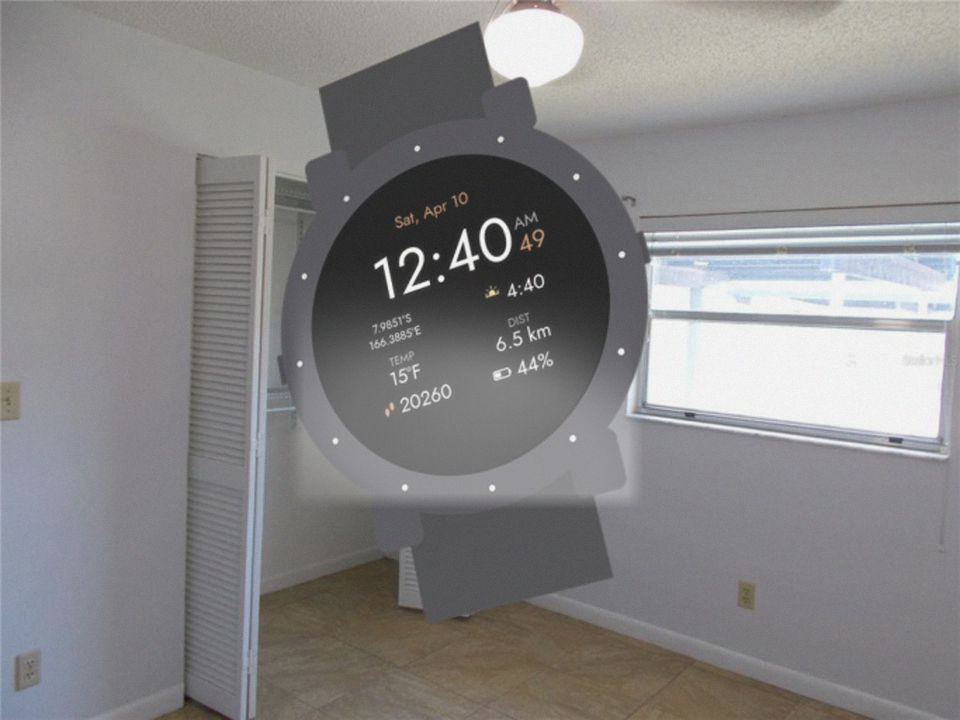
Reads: h=12 m=40 s=49
